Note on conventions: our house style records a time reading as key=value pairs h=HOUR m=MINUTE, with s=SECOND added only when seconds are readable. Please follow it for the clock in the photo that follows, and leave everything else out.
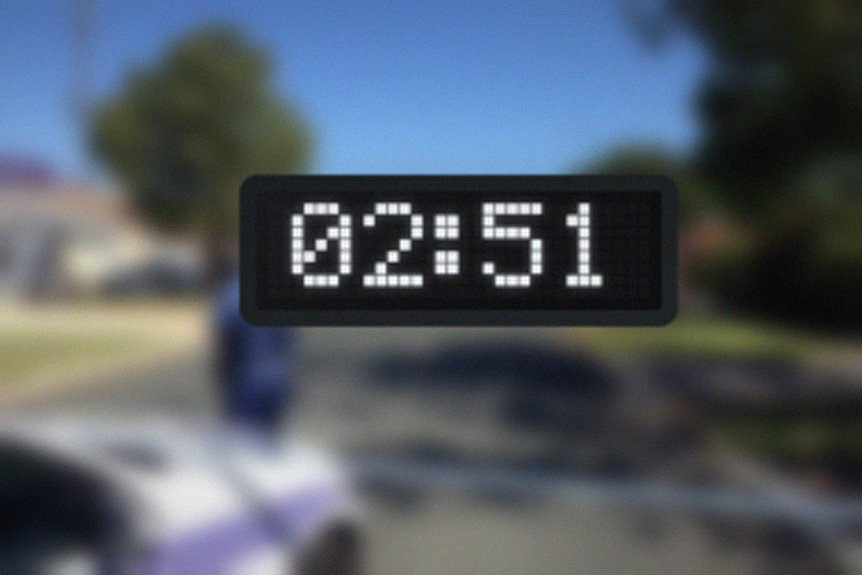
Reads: h=2 m=51
